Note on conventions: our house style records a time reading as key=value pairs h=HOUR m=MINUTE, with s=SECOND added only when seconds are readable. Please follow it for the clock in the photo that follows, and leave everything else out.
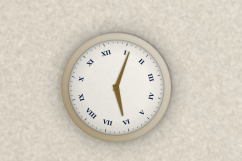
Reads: h=6 m=6
